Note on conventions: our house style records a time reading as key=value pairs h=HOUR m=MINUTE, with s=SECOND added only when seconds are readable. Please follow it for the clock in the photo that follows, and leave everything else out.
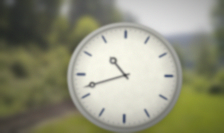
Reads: h=10 m=42
